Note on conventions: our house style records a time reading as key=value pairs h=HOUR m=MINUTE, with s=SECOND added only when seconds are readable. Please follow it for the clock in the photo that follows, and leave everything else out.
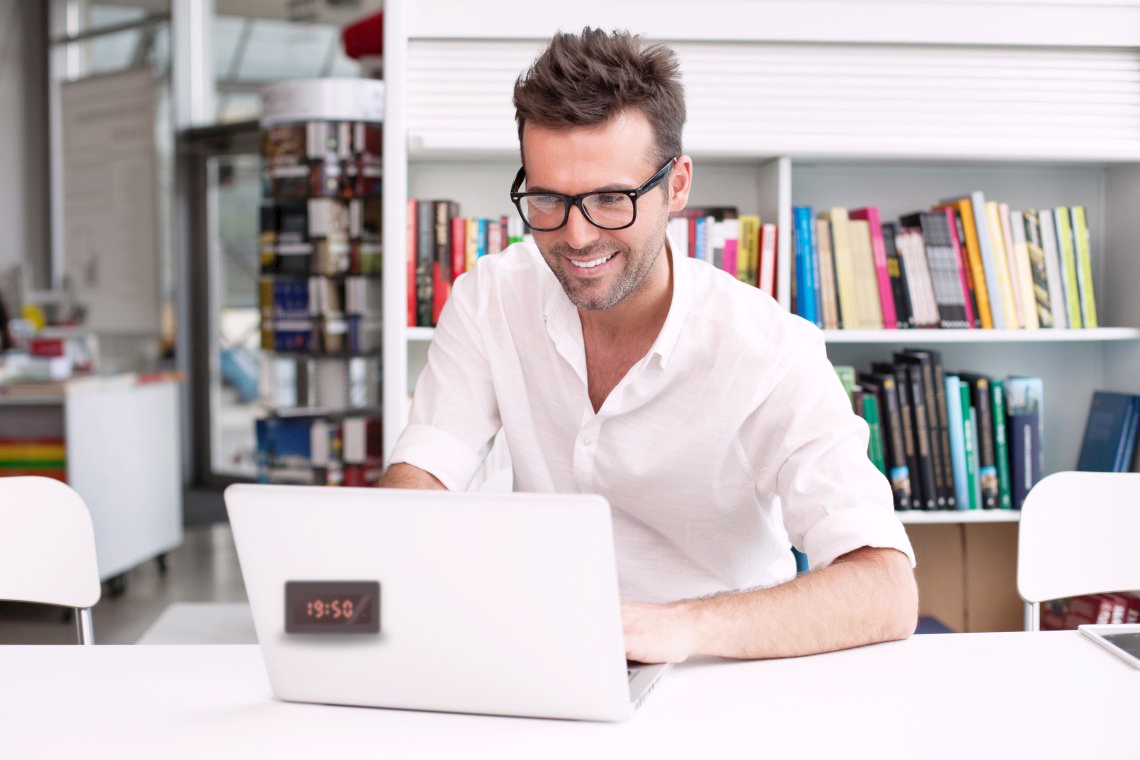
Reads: h=19 m=50
